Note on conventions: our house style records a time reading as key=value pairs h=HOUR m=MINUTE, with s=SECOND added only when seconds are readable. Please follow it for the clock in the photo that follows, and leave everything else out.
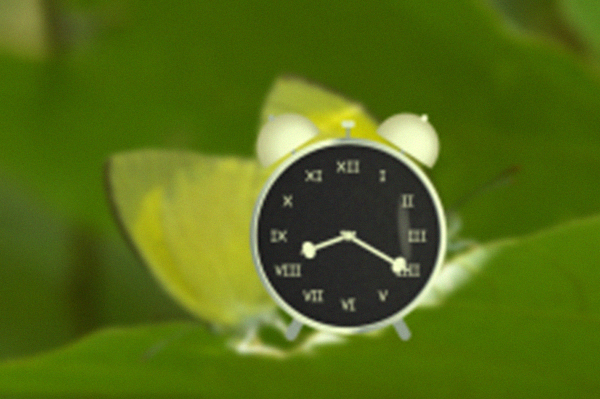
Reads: h=8 m=20
